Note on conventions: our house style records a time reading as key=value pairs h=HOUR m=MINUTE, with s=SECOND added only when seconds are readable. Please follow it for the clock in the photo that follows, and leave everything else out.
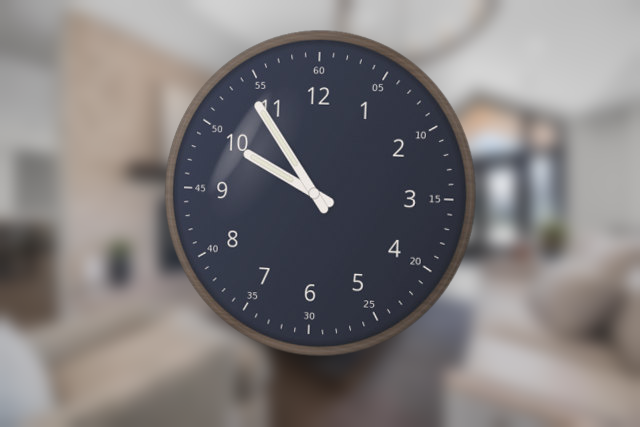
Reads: h=9 m=54
